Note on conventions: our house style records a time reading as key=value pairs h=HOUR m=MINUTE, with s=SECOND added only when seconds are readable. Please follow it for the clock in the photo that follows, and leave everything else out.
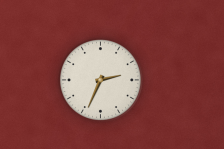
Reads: h=2 m=34
